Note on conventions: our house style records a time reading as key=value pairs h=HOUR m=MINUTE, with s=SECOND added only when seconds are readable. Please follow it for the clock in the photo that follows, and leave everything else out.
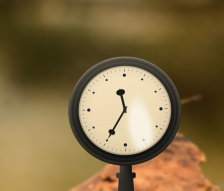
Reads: h=11 m=35
